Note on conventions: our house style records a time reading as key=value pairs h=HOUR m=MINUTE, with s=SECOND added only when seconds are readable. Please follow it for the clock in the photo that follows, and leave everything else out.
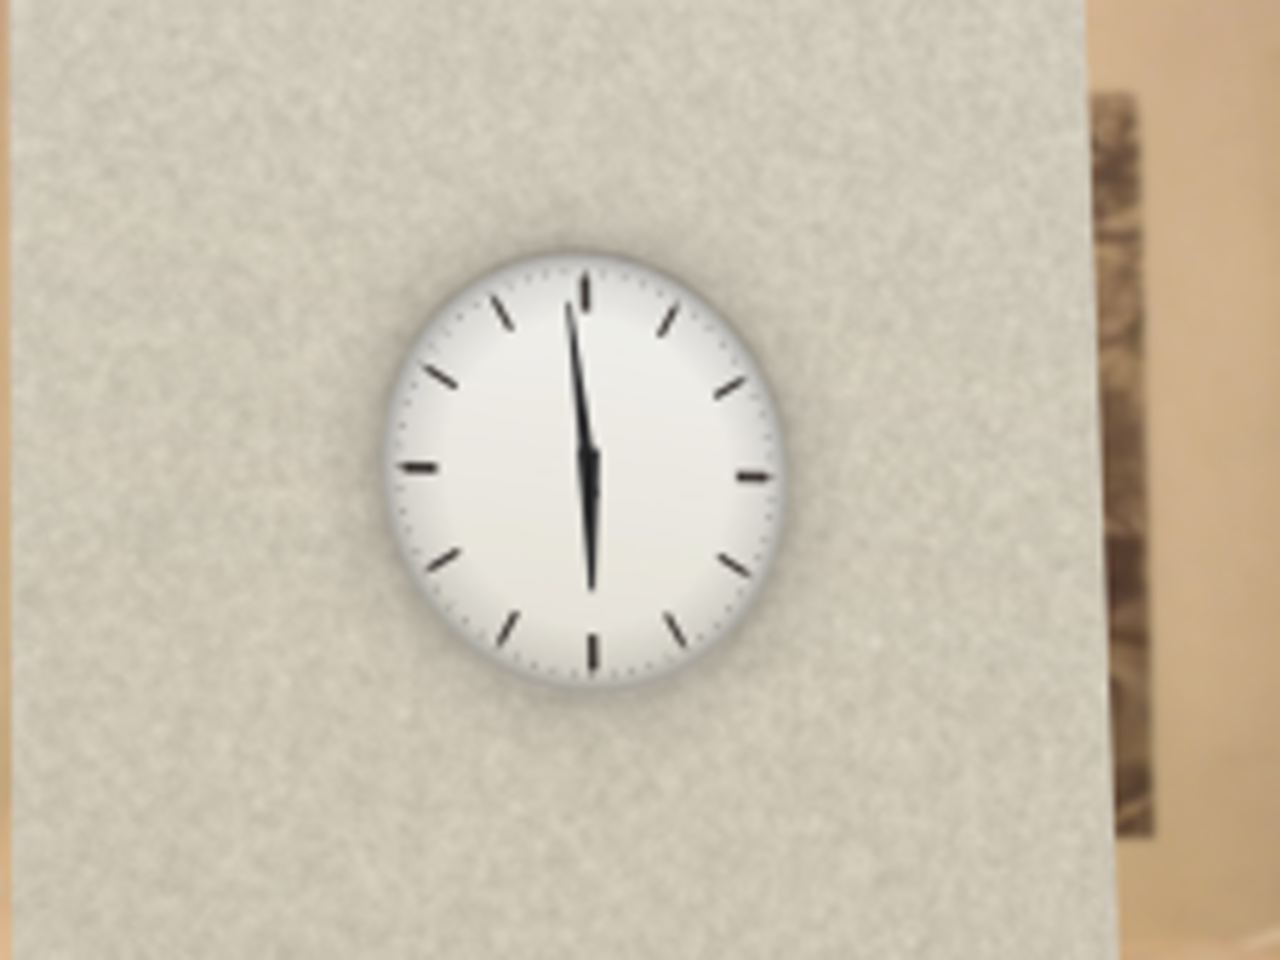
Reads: h=5 m=59
